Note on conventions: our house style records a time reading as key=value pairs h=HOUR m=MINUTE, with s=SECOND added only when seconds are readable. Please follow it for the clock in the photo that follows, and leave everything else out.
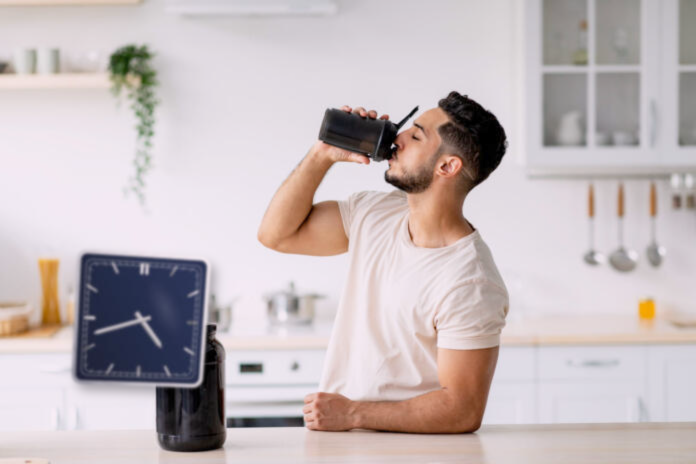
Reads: h=4 m=42
